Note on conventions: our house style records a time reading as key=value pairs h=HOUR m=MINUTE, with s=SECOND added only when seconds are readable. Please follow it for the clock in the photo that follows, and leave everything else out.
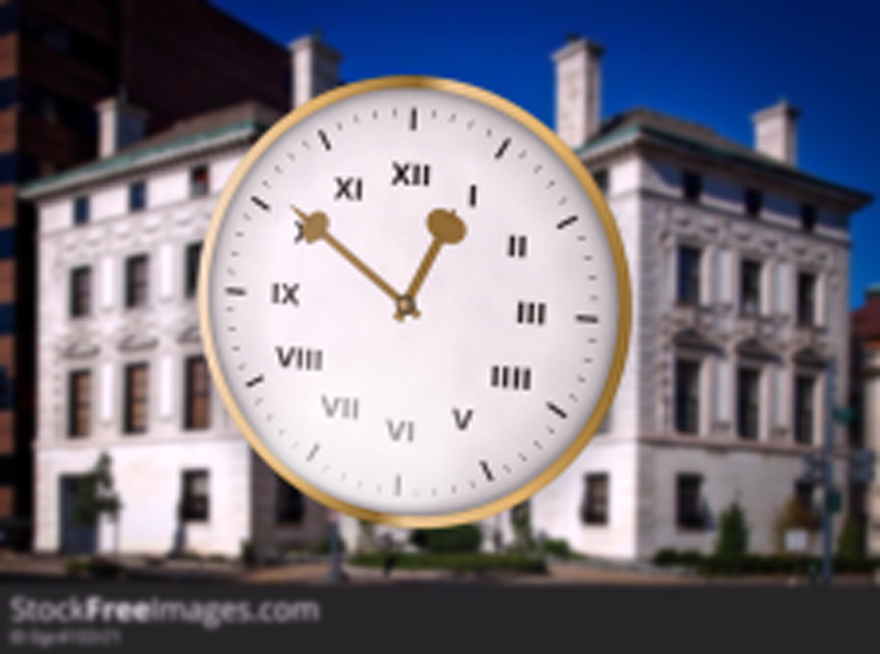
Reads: h=12 m=51
